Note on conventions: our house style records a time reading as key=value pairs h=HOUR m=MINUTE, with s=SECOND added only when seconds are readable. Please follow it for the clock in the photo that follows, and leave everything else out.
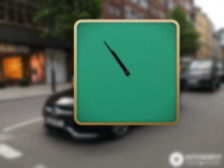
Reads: h=10 m=54
